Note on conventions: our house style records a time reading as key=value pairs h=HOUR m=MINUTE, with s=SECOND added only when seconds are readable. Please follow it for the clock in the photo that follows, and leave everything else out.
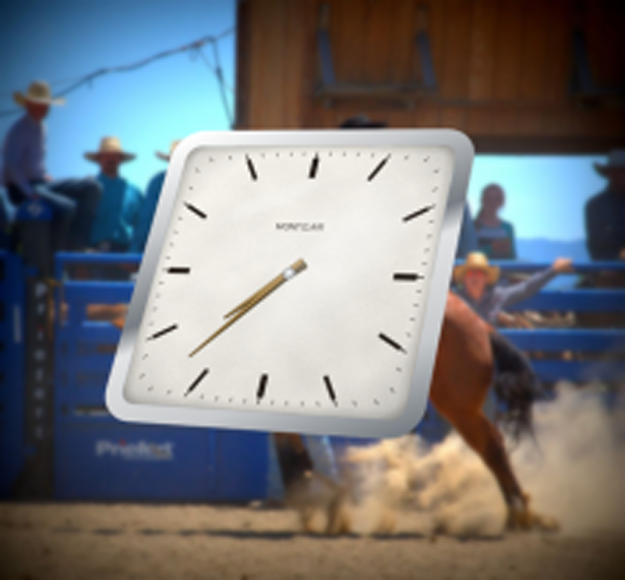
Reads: h=7 m=37
